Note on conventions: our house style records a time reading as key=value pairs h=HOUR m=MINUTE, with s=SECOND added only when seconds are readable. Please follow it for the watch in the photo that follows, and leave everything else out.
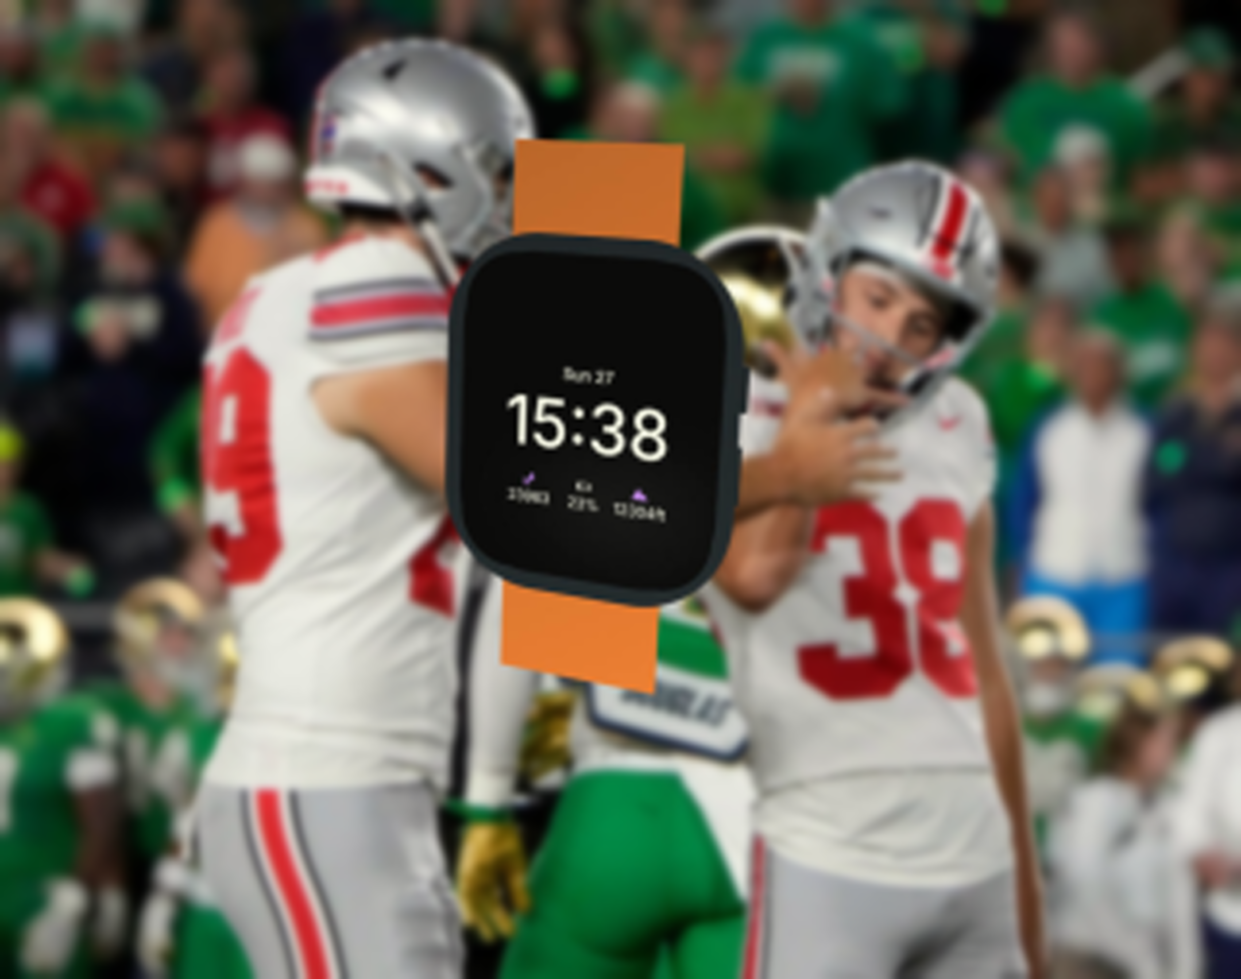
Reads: h=15 m=38
